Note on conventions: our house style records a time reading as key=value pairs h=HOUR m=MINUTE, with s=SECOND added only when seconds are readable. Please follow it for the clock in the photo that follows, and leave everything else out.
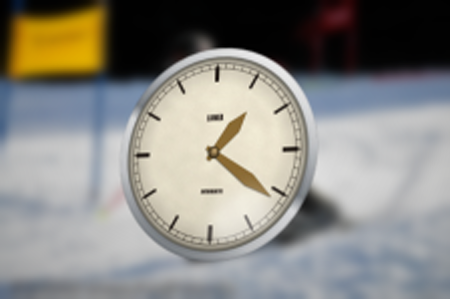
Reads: h=1 m=21
